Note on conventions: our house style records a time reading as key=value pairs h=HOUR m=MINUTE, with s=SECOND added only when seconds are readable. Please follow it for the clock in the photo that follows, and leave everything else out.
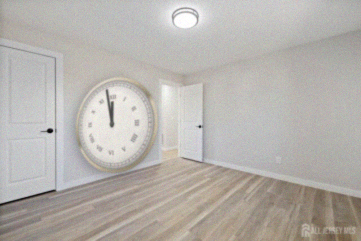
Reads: h=11 m=58
